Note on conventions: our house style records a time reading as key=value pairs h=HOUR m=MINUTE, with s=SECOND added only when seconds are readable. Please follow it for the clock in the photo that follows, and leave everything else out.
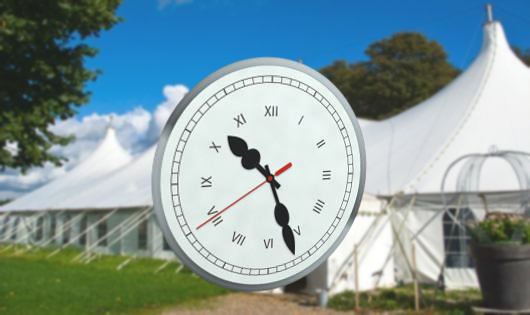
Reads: h=10 m=26 s=40
